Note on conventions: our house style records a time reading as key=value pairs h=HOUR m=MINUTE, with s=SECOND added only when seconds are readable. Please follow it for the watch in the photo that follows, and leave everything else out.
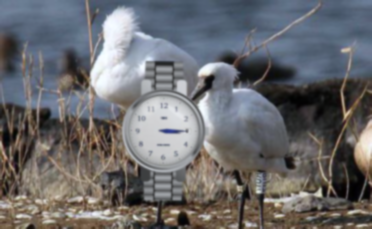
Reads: h=3 m=15
